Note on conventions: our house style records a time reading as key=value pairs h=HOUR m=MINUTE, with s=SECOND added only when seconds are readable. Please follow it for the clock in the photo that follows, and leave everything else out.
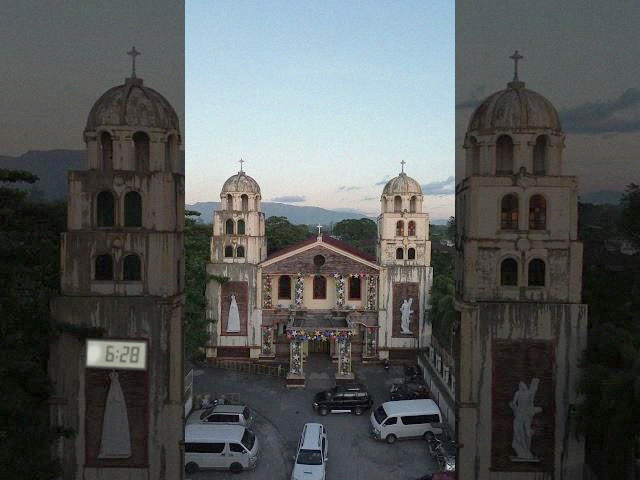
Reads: h=6 m=28
